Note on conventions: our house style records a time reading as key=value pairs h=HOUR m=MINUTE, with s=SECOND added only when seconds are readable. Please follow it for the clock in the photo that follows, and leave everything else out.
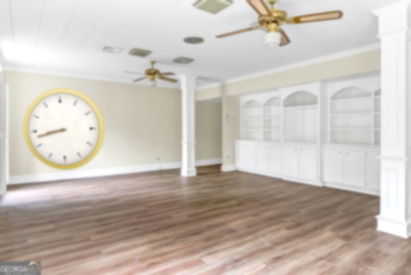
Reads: h=8 m=43
